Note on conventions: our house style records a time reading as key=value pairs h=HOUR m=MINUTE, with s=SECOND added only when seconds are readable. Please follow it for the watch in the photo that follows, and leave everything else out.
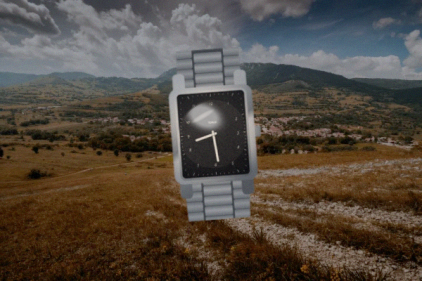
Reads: h=8 m=29
